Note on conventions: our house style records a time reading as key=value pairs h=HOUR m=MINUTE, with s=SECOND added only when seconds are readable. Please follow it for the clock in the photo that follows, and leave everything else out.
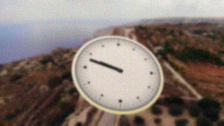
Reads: h=9 m=48
